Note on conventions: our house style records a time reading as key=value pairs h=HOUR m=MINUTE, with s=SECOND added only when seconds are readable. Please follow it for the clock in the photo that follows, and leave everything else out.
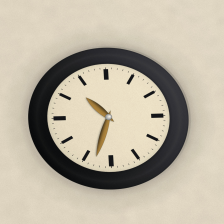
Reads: h=10 m=33
